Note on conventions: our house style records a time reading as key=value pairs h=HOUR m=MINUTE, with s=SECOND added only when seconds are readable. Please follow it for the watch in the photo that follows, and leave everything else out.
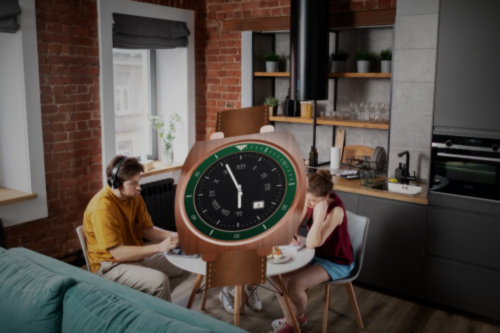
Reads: h=5 m=56
